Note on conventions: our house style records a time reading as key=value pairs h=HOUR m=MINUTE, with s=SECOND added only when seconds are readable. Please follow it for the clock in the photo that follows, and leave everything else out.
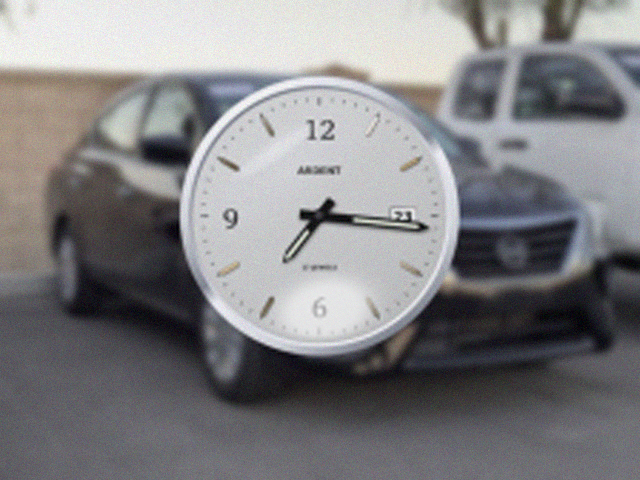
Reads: h=7 m=16
